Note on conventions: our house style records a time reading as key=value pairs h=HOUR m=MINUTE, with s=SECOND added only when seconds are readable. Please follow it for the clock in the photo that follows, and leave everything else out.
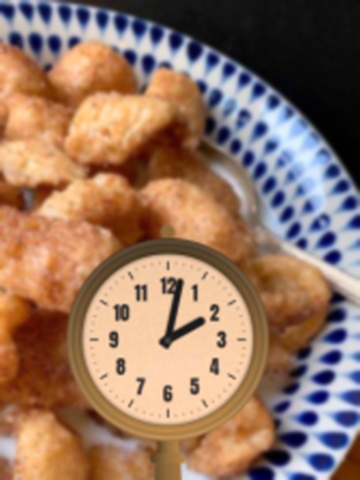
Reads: h=2 m=2
